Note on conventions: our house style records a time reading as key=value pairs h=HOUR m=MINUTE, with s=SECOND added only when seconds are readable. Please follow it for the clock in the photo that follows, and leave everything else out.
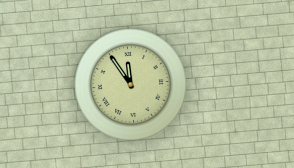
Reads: h=11 m=55
